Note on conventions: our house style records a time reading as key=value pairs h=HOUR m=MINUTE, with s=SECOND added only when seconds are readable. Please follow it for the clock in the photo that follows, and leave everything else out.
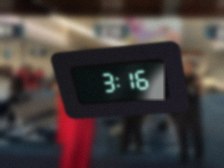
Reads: h=3 m=16
